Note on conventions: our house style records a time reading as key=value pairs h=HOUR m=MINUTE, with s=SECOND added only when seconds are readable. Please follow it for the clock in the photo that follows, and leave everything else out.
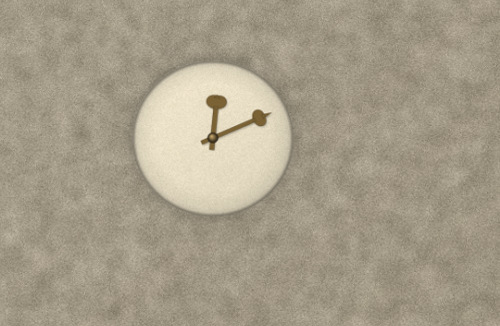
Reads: h=12 m=11
